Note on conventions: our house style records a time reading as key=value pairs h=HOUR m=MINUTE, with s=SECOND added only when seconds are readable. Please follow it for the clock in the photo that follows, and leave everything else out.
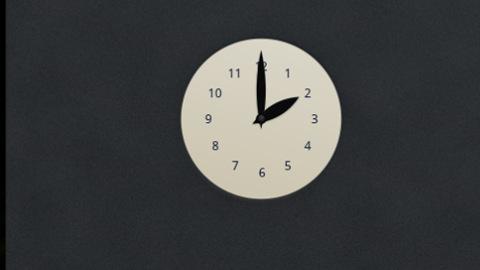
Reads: h=2 m=0
